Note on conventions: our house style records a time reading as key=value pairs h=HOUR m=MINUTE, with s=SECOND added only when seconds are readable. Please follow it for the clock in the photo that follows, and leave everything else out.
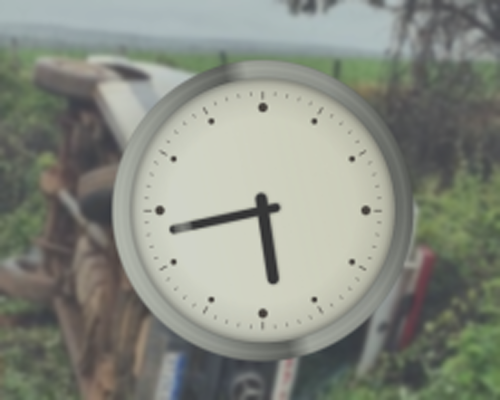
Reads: h=5 m=43
